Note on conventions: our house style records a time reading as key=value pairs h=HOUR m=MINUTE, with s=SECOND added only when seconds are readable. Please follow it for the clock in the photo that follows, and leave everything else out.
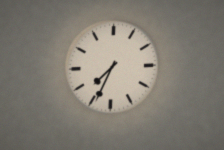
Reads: h=7 m=34
